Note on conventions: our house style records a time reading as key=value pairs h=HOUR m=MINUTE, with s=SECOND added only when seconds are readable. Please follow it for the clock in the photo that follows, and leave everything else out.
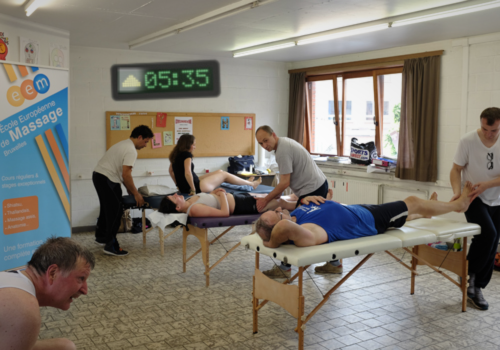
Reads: h=5 m=35
